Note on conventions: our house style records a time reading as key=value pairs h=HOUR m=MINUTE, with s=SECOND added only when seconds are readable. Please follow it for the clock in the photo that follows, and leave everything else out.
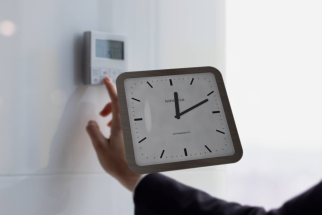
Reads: h=12 m=11
